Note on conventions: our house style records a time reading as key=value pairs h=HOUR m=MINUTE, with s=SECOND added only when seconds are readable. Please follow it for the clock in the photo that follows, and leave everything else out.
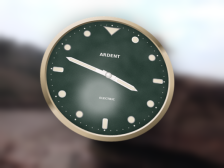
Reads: h=3 m=48
